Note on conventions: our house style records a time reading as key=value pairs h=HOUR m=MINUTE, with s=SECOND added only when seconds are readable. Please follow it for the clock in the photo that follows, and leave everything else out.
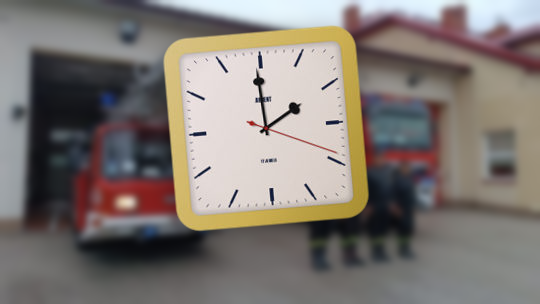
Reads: h=1 m=59 s=19
